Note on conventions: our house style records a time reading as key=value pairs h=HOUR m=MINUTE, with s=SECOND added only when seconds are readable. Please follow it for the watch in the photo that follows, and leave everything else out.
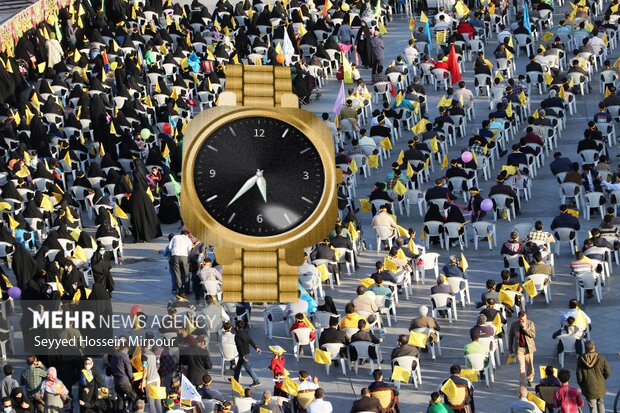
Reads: h=5 m=37
